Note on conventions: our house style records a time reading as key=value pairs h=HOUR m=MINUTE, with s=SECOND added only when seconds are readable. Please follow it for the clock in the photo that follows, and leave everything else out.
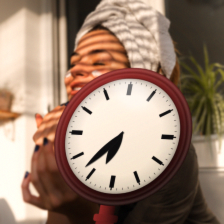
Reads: h=6 m=37
